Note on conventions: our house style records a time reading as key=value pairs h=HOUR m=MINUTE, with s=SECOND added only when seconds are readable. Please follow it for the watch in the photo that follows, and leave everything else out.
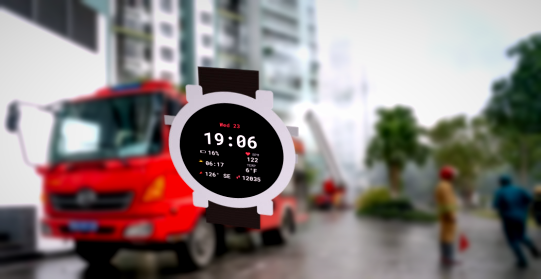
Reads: h=19 m=6
